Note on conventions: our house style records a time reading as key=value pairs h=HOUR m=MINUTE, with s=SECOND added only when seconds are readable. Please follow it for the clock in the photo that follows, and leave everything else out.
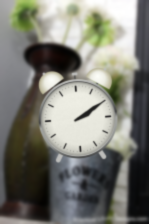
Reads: h=2 m=10
